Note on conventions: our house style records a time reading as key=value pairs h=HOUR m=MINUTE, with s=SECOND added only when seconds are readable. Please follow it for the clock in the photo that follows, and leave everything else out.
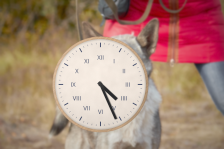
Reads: h=4 m=26
